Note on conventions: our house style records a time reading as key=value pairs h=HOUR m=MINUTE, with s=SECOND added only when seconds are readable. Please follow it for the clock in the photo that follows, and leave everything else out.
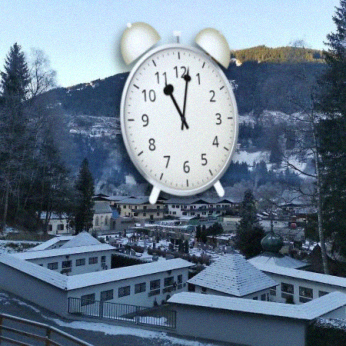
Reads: h=11 m=2
